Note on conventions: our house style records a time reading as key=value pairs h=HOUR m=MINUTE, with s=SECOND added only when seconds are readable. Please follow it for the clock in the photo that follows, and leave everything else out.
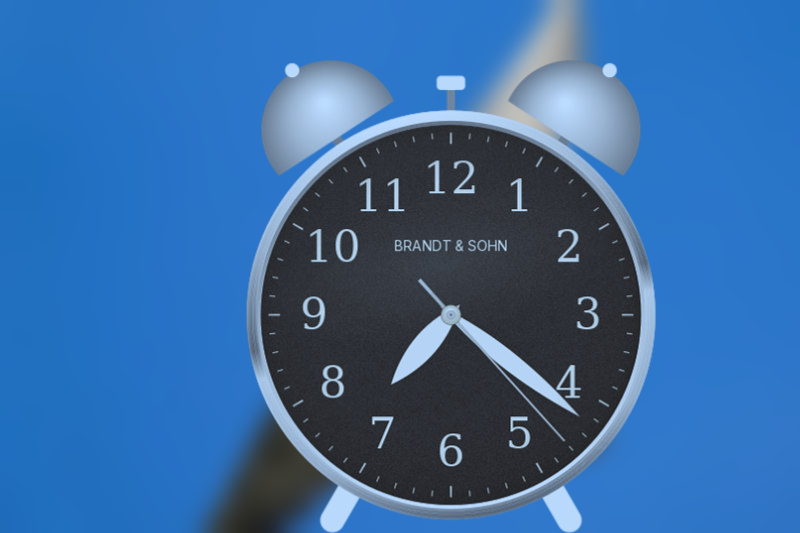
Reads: h=7 m=21 s=23
